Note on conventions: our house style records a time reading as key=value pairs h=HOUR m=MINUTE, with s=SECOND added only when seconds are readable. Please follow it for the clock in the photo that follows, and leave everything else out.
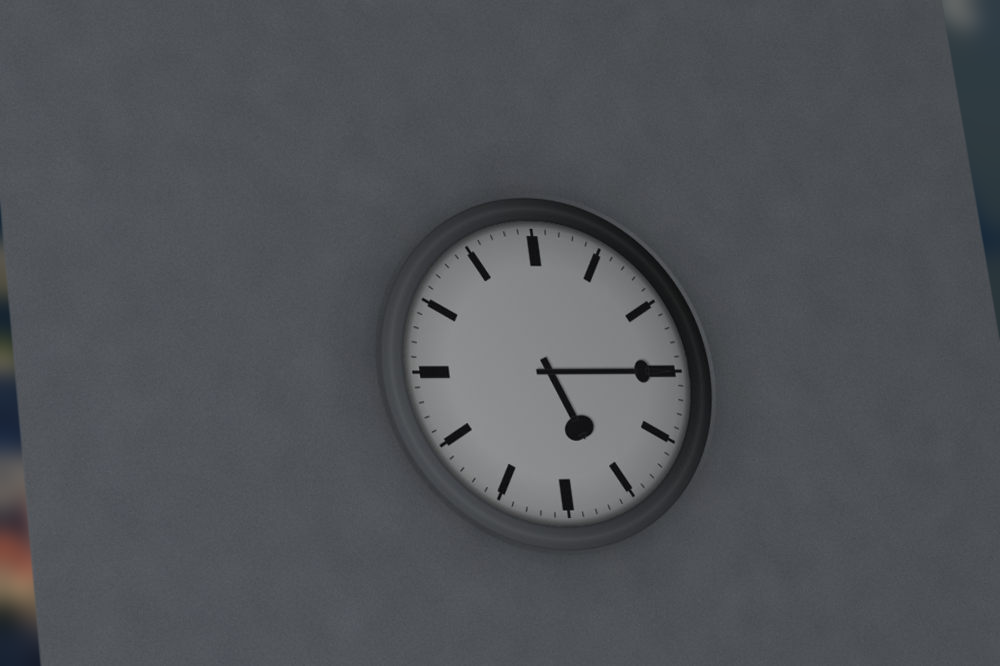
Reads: h=5 m=15
